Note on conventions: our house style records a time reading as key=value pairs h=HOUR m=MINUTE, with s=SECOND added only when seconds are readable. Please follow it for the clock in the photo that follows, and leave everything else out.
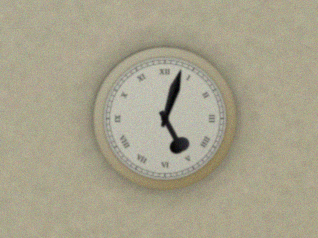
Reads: h=5 m=3
